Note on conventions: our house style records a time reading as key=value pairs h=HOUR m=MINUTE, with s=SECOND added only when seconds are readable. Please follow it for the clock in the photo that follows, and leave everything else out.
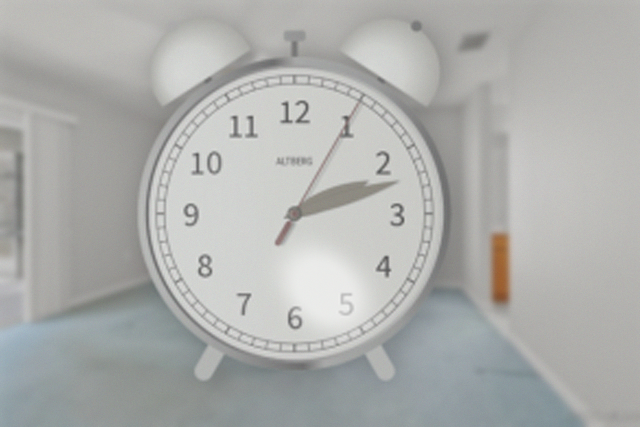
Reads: h=2 m=12 s=5
